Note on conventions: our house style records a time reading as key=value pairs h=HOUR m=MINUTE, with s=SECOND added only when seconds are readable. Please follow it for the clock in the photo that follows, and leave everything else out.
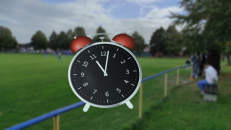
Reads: h=11 m=2
